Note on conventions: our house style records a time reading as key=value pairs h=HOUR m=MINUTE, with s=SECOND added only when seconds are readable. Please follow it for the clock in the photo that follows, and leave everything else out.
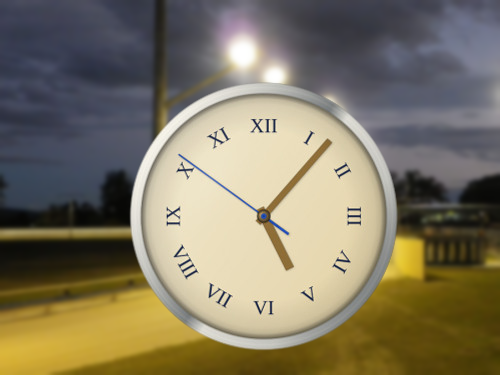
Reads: h=5 m=6 s=51
